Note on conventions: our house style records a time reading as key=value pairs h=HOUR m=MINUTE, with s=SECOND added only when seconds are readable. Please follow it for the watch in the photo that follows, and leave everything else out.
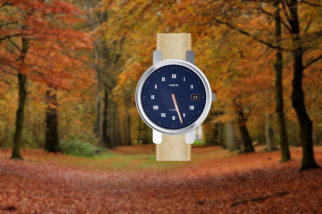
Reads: h=5 m=27
